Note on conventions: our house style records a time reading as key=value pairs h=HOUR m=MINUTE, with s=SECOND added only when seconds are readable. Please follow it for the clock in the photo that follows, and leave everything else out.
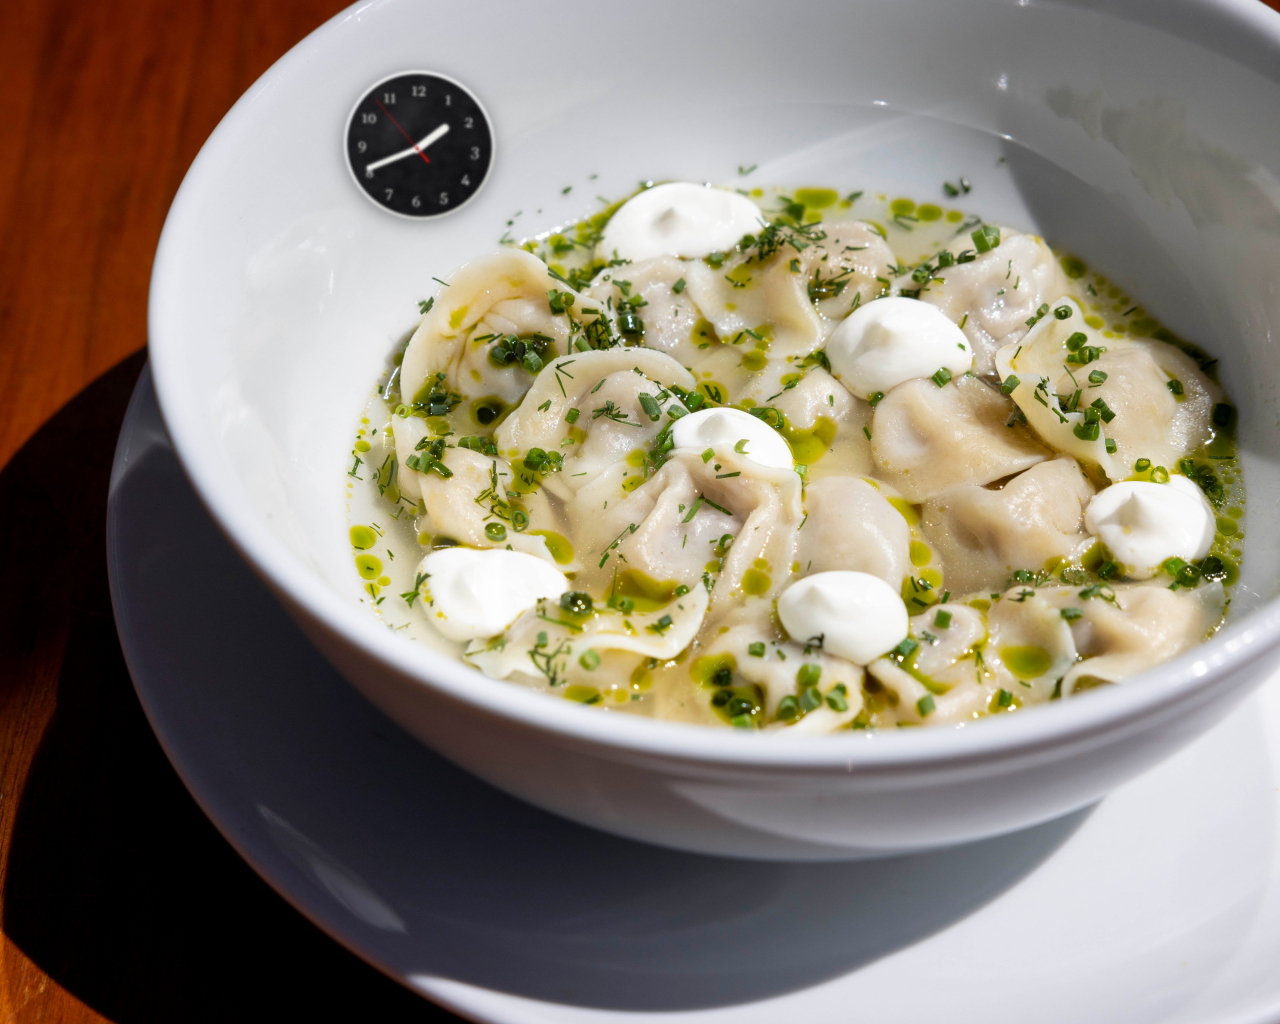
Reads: h=1 m=40 s=53
